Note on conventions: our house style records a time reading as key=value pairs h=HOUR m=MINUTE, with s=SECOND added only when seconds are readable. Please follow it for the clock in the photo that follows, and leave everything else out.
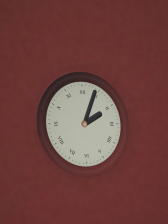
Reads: h=2 m=4
